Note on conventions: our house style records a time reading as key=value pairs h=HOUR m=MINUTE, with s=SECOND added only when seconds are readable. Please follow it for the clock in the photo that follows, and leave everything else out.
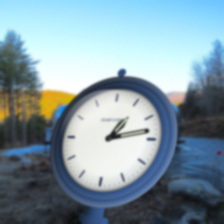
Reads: h=1 m=13
